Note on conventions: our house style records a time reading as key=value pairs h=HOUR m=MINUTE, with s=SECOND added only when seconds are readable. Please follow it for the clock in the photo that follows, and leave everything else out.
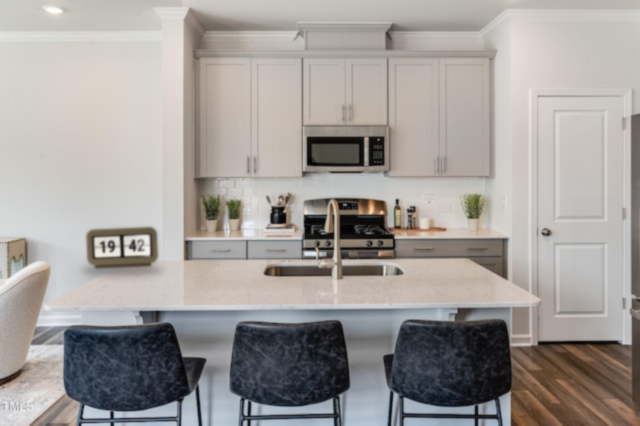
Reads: h=19 m=42
